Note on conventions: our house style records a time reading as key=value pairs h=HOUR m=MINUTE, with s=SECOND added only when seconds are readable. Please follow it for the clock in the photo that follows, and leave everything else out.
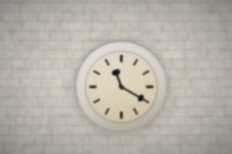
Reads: h=11 m=20
